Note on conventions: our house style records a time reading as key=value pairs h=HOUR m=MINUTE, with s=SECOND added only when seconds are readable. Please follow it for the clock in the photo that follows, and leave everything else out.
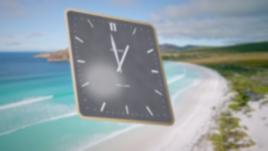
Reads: h=12 m=59
